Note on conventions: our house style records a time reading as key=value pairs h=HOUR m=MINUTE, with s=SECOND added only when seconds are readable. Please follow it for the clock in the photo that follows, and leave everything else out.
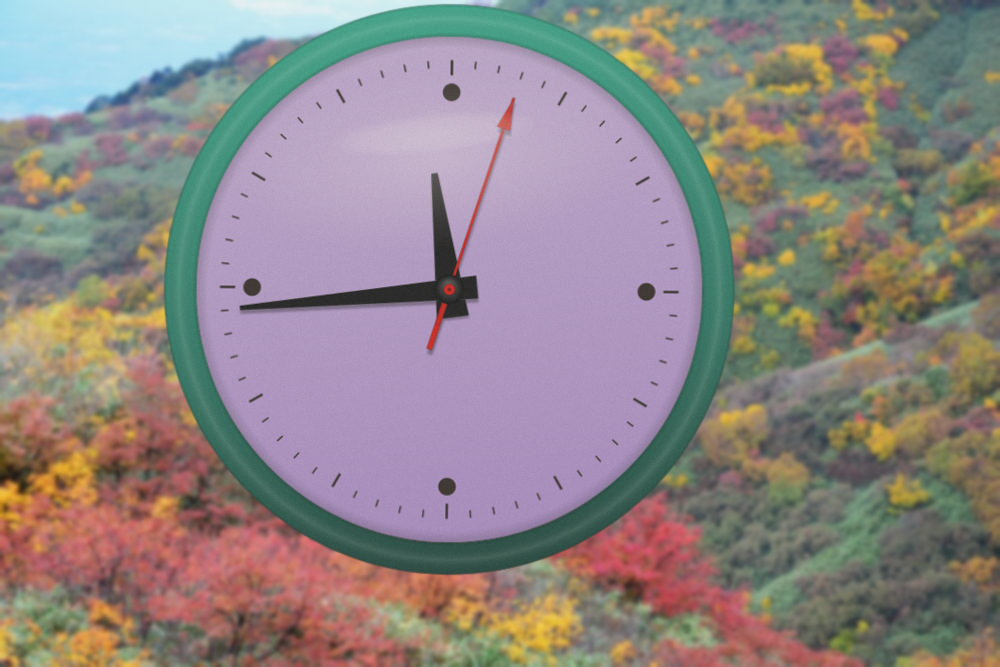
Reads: h=11 m=44 s=3
